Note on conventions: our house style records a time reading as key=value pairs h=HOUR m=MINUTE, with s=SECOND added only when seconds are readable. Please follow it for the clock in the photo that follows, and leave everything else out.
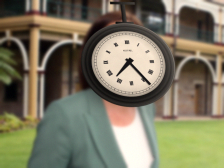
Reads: h=7 m=24
